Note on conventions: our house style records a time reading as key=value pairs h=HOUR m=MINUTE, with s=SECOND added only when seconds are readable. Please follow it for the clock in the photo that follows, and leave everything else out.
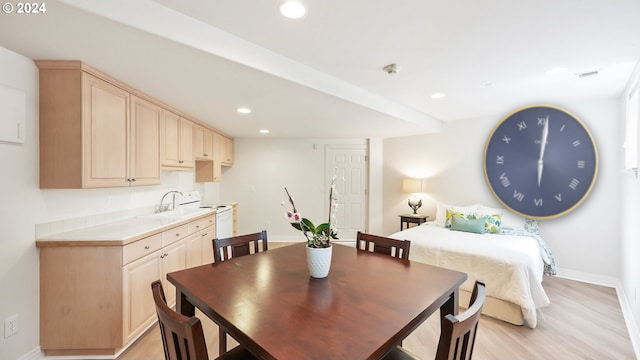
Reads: h=6 m=1
